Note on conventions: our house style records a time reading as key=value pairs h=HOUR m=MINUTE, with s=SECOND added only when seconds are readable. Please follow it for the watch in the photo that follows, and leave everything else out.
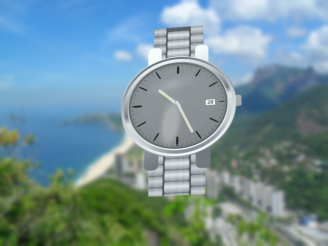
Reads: h=10 m=26
